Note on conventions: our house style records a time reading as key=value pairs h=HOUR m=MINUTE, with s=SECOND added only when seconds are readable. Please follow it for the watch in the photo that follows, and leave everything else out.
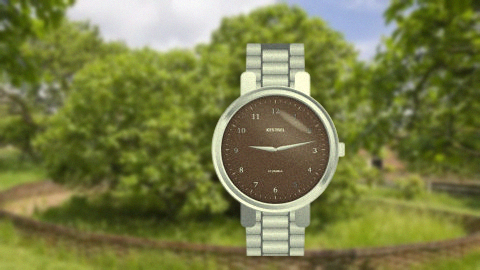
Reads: h=9 m=13
